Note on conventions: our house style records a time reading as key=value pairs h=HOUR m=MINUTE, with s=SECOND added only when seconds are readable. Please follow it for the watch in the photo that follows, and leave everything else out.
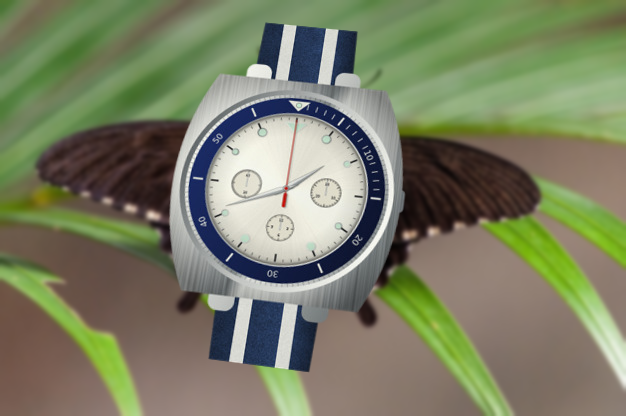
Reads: h=1 m=41
